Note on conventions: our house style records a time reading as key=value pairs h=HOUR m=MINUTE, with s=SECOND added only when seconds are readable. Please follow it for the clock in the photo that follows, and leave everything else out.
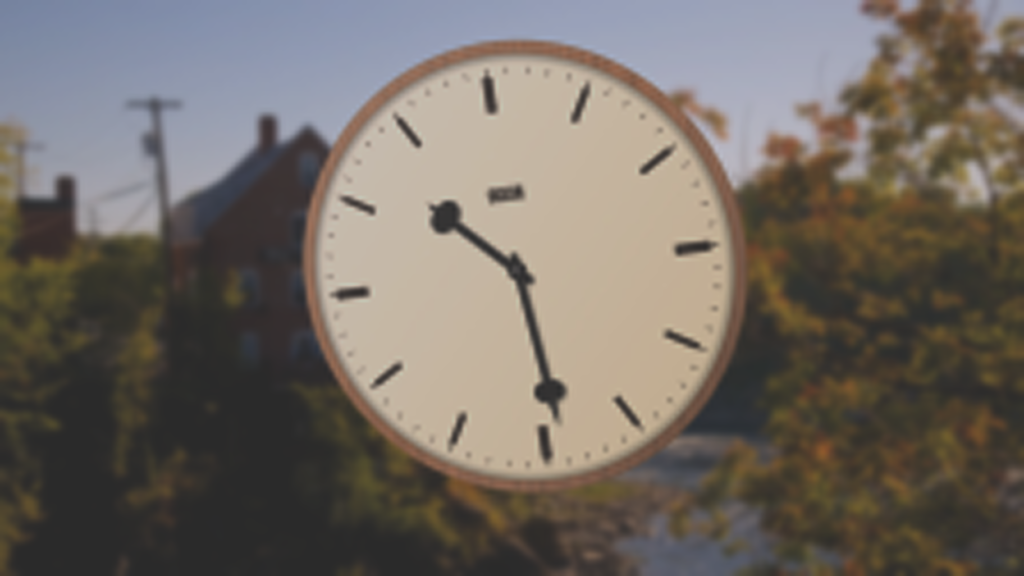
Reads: h=10 m=29
